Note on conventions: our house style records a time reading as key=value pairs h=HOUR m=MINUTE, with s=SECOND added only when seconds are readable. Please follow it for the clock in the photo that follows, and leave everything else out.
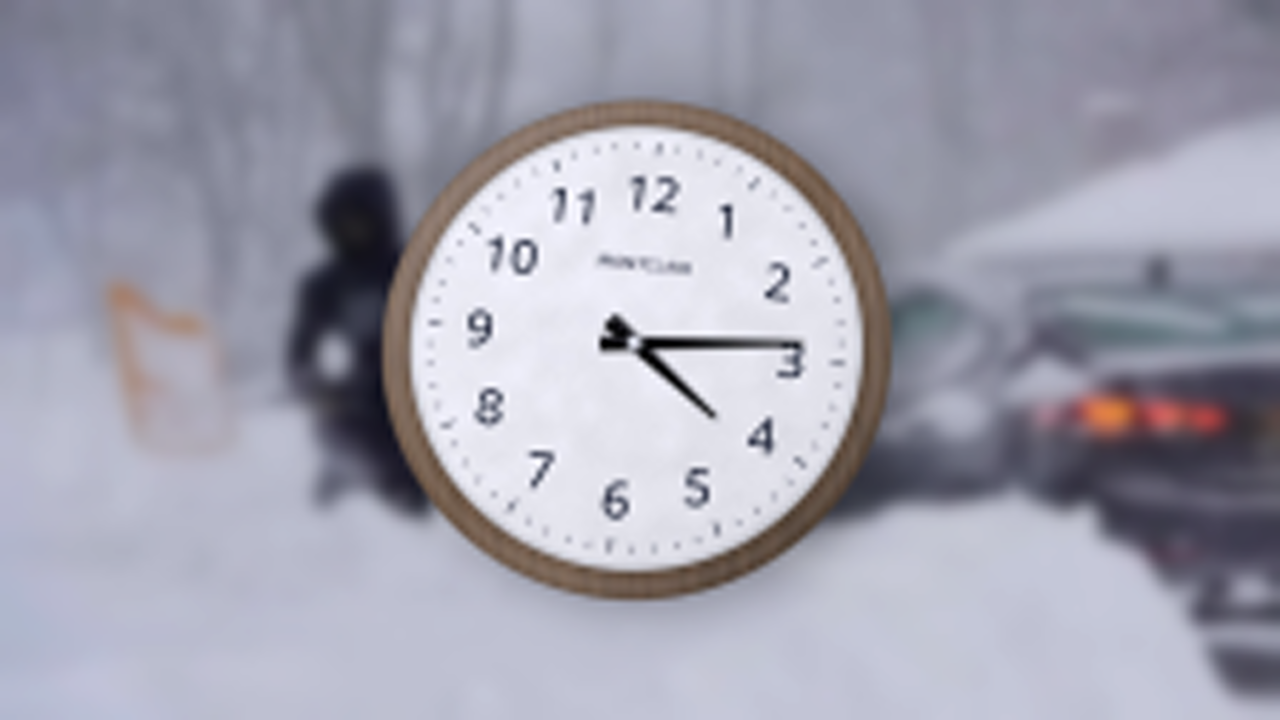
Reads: h=4 m=14
